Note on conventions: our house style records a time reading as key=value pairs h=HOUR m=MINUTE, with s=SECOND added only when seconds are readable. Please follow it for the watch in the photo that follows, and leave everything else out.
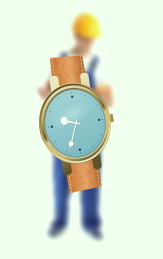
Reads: h=9 m=34
